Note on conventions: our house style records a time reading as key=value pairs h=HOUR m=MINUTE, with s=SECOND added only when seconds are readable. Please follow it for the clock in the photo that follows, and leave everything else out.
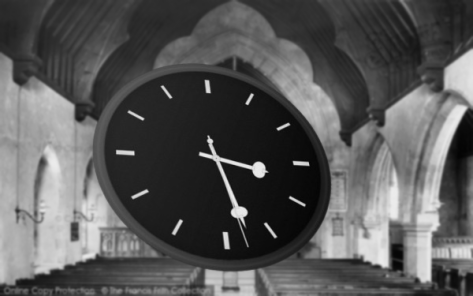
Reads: h=3 m=27 s=28
